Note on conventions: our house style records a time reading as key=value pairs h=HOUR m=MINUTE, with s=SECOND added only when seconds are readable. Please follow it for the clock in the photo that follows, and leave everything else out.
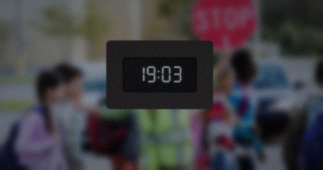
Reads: h=19 m=3
